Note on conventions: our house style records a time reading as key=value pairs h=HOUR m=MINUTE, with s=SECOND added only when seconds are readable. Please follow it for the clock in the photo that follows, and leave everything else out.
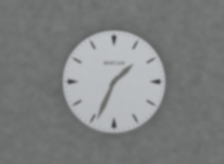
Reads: h=1 m=34
